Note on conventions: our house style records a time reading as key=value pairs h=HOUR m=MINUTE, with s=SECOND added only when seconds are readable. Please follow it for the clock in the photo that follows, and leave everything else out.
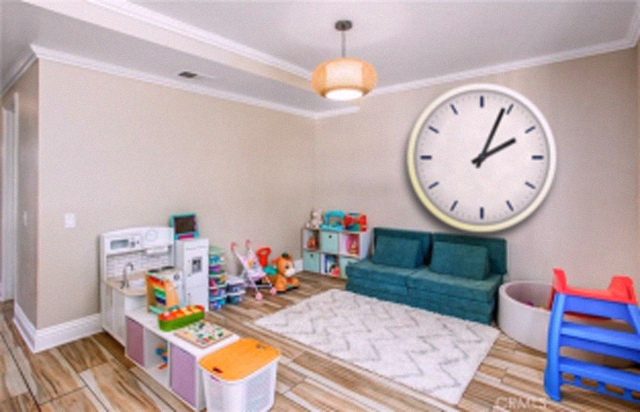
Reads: h=2 m=4
